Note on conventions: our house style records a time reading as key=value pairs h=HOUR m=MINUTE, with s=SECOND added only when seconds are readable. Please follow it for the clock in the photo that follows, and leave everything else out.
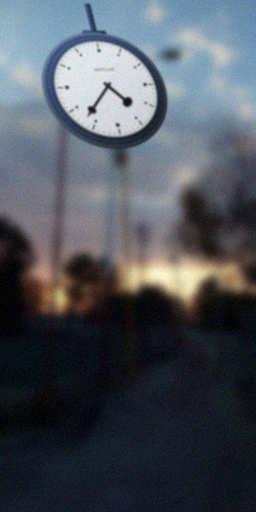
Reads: h=4 m=37
